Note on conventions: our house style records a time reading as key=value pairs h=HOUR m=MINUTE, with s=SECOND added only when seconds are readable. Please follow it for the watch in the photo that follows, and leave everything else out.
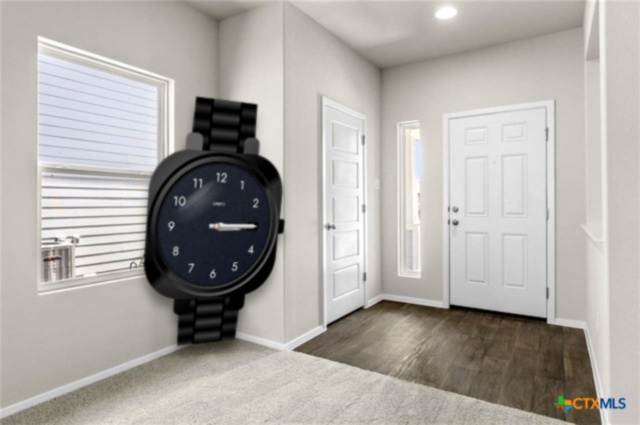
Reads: h=3 m=15
